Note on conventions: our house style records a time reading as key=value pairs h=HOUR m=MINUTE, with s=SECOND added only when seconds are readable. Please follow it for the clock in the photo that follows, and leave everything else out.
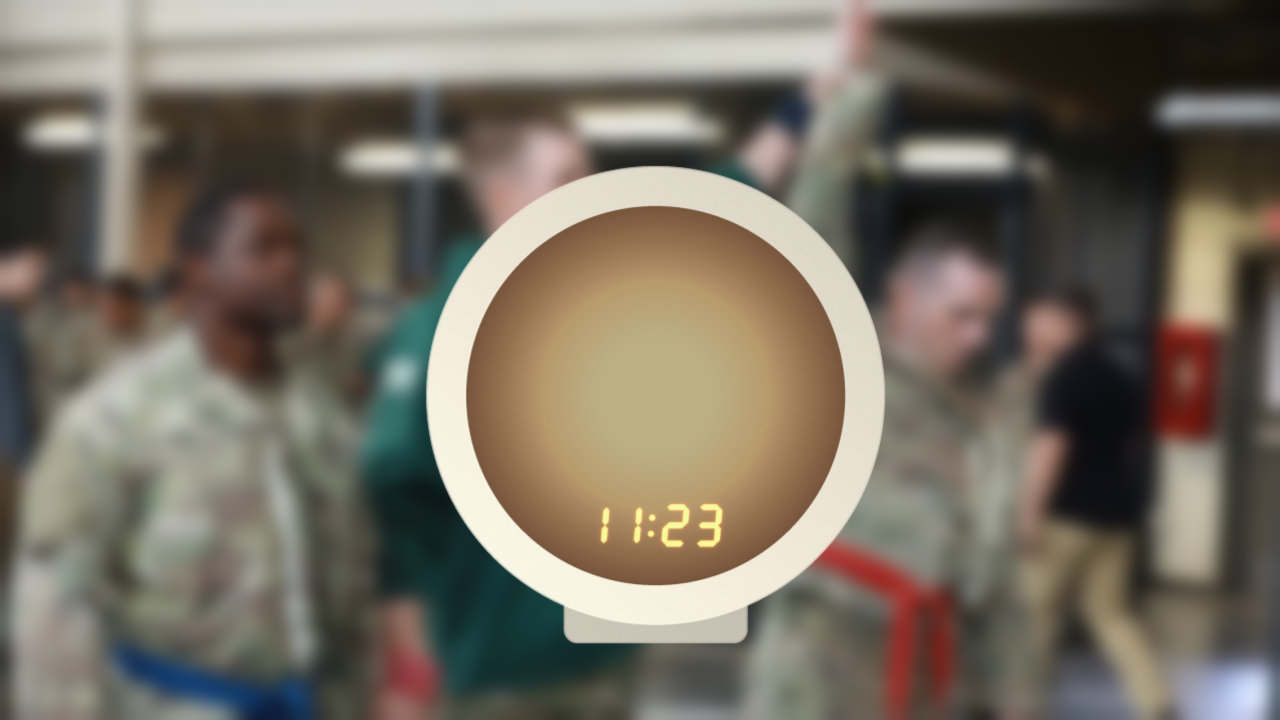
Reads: h=11 m=23
